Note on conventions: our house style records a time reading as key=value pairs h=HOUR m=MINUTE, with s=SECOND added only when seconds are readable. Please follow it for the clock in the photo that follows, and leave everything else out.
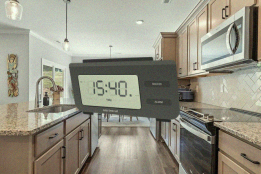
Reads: h=15 m=40
